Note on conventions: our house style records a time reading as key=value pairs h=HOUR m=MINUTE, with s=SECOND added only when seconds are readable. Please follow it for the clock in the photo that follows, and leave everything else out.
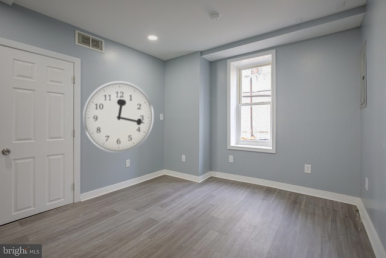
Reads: h=12 m=17
